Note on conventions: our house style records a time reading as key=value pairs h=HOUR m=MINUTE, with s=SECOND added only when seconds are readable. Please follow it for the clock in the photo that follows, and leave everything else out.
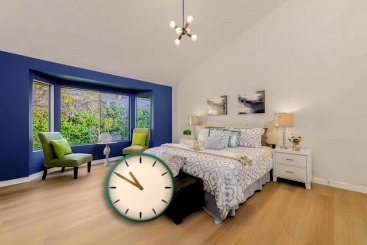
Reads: h=10 m=50
